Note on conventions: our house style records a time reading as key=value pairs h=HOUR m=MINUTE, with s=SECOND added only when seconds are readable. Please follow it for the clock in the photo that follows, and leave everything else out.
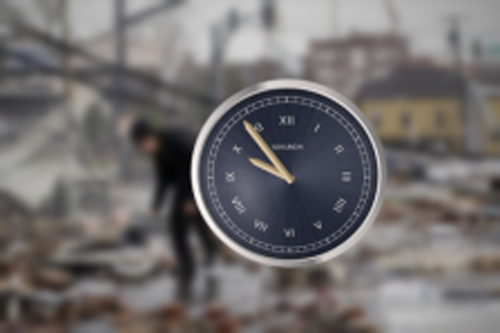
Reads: h=9 m=54
